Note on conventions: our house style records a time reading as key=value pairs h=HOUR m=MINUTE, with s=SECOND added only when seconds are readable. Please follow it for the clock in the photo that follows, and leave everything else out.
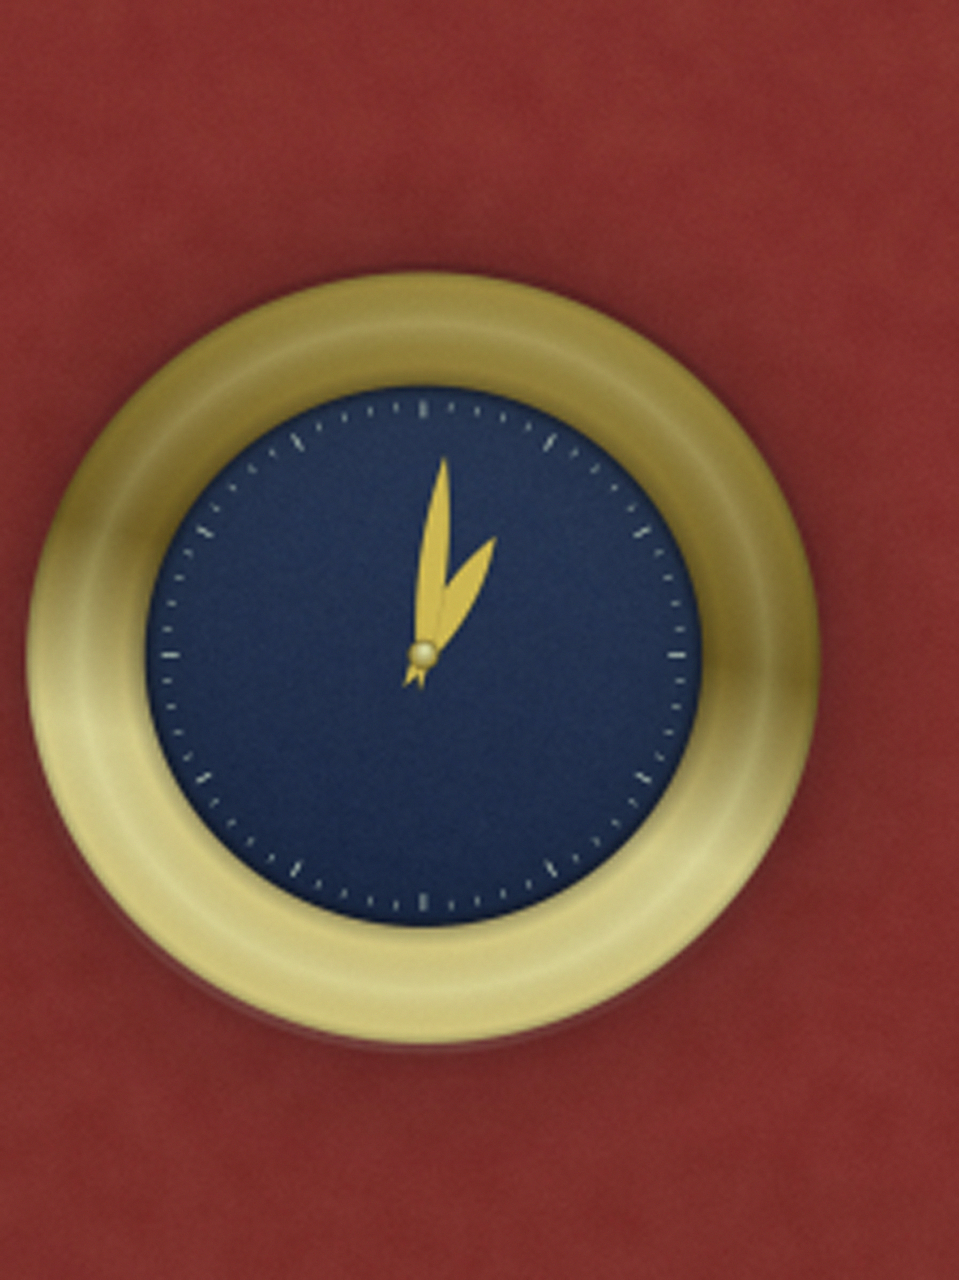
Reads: h=1 m=1
